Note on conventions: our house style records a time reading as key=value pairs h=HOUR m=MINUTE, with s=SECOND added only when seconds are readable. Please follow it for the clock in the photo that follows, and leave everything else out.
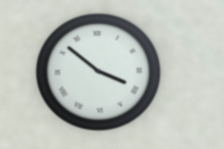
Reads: h=3 m=52
